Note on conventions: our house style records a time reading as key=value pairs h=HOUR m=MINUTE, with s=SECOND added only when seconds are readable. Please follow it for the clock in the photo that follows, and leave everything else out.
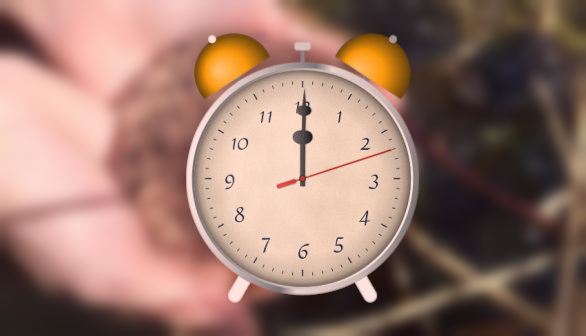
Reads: h=12 m=0 s=12
